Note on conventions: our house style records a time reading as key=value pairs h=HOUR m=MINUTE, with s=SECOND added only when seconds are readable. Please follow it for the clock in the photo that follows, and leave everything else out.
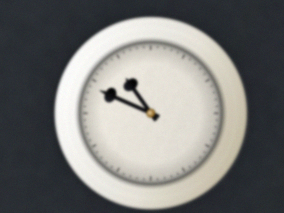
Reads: h=10 m=49
